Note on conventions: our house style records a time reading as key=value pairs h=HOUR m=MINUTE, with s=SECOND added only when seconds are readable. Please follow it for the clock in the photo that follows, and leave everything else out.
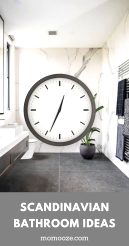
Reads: h=12 m=34
